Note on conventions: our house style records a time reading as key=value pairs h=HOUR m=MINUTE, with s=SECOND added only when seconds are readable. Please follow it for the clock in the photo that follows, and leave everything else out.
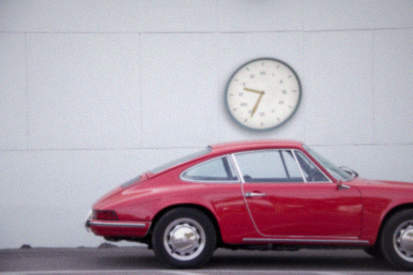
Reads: h=9 m=34
